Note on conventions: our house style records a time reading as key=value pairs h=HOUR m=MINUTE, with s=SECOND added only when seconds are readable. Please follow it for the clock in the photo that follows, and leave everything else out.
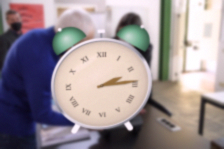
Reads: h=2 m=14
